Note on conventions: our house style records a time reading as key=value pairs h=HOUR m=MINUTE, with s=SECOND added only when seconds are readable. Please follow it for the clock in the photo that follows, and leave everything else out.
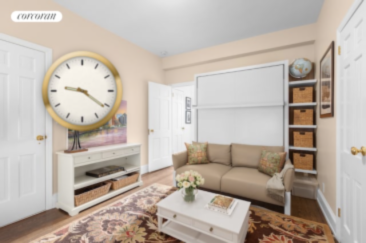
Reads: h=9 m=21
